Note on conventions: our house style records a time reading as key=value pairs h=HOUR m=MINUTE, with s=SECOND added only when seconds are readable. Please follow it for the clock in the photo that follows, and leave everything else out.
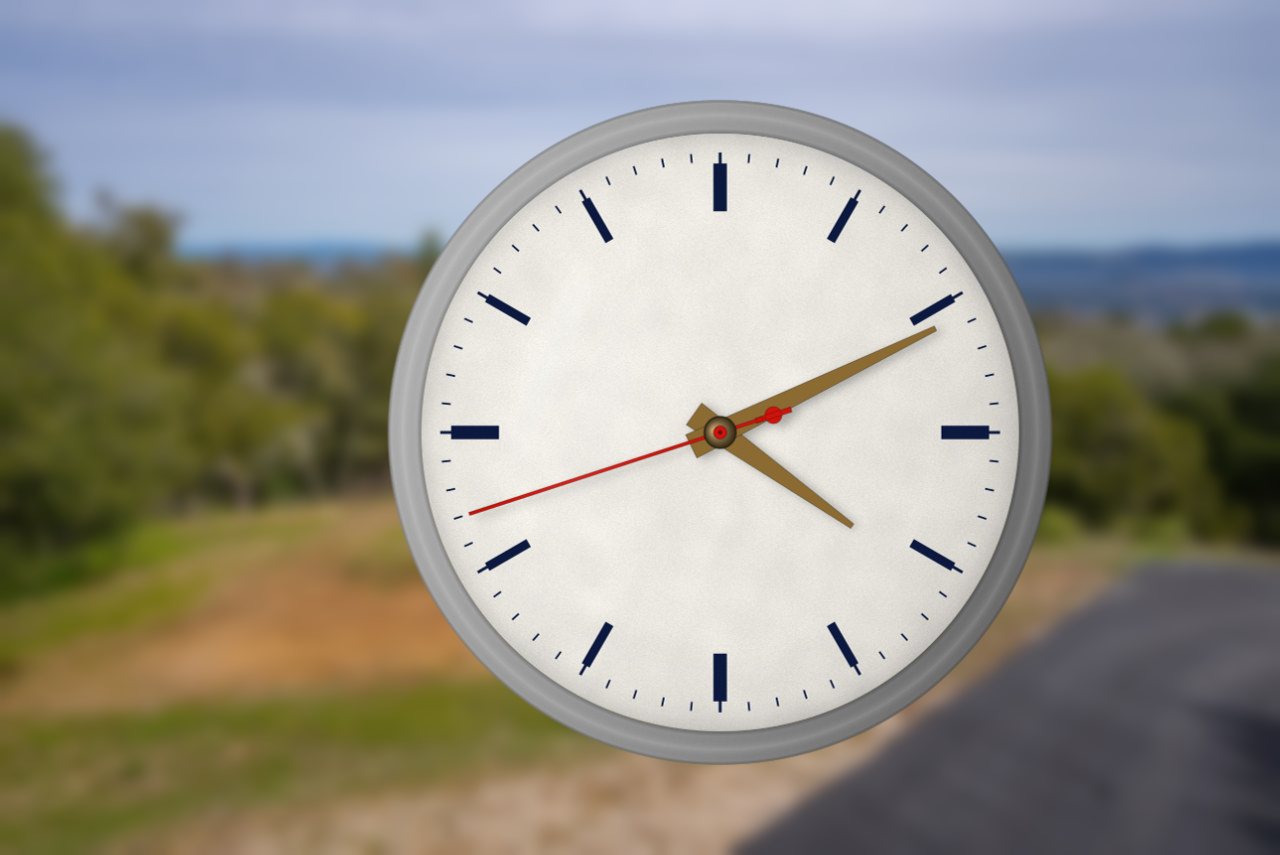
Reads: h=4 m=10 s=42
